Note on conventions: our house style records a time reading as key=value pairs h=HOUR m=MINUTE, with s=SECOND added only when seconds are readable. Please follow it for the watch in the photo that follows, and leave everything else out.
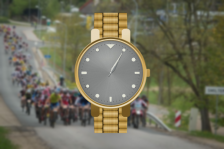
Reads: h=1 m=5
